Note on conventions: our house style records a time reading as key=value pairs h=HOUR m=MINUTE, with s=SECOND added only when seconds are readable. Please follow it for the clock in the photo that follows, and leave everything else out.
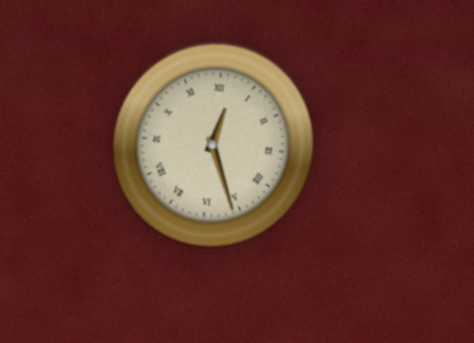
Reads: h=12 m=26
